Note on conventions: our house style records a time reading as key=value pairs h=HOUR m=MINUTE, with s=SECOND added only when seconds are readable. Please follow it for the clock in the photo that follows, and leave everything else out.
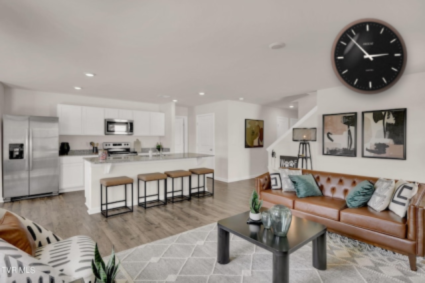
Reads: h=2 m=53
